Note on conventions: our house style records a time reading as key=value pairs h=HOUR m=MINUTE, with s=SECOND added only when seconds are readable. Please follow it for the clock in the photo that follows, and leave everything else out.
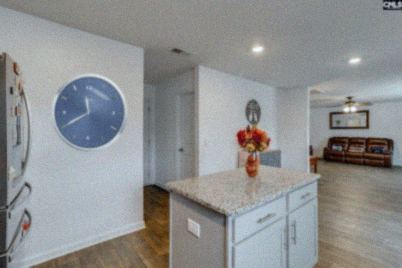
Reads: h=11 m=40
